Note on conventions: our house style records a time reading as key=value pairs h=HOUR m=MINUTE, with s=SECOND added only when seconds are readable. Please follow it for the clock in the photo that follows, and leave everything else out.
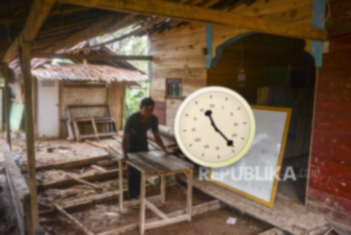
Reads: h=11 m=24
